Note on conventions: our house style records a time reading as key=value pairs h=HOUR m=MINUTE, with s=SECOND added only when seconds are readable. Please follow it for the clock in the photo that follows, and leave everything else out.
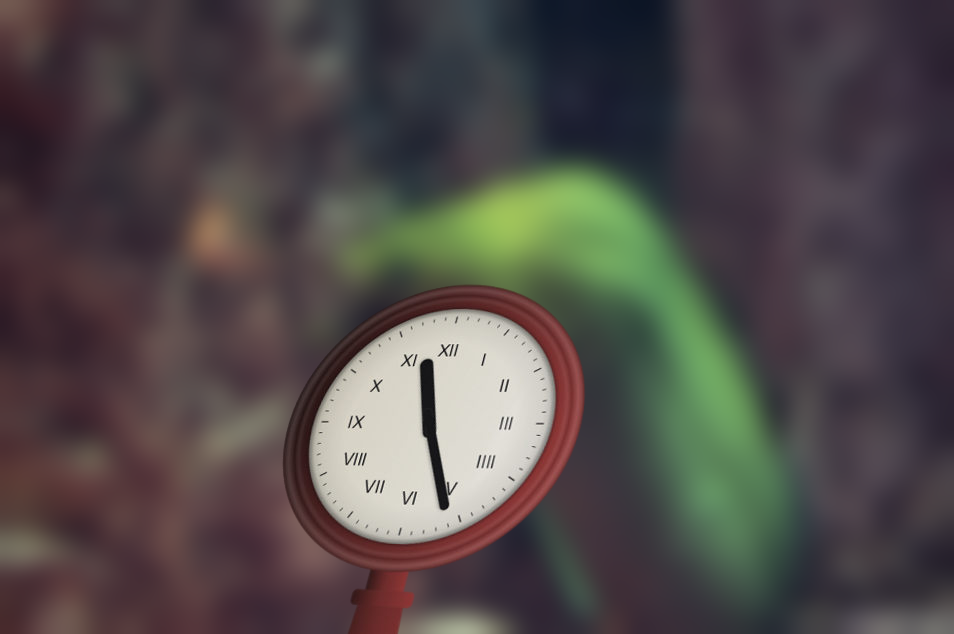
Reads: h=11 m=26
